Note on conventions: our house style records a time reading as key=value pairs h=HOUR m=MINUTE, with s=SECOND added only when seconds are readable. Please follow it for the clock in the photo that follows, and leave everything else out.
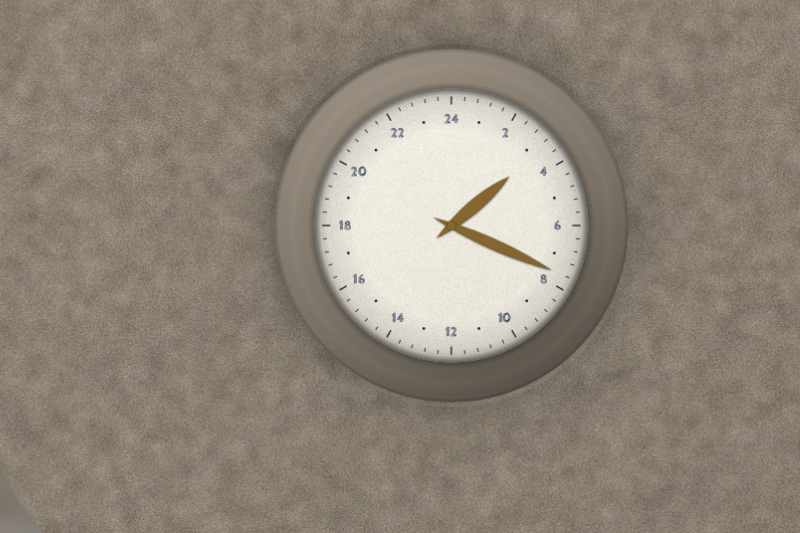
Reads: h=3 m=19
